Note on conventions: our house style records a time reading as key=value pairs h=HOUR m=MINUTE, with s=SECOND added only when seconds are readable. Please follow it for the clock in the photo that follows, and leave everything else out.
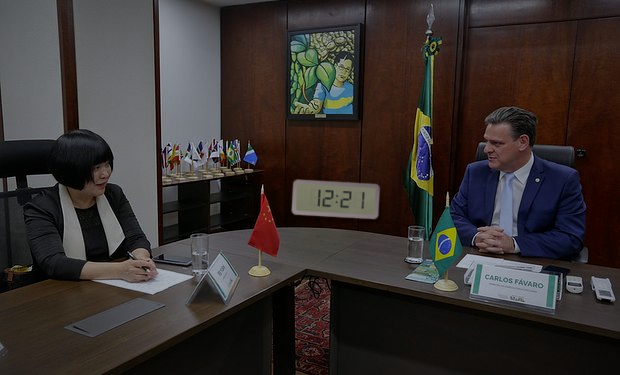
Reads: h=12 m=21
